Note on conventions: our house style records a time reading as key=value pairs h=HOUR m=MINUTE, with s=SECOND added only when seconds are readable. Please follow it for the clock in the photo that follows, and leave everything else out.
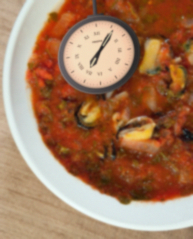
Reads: h=7 m=6
